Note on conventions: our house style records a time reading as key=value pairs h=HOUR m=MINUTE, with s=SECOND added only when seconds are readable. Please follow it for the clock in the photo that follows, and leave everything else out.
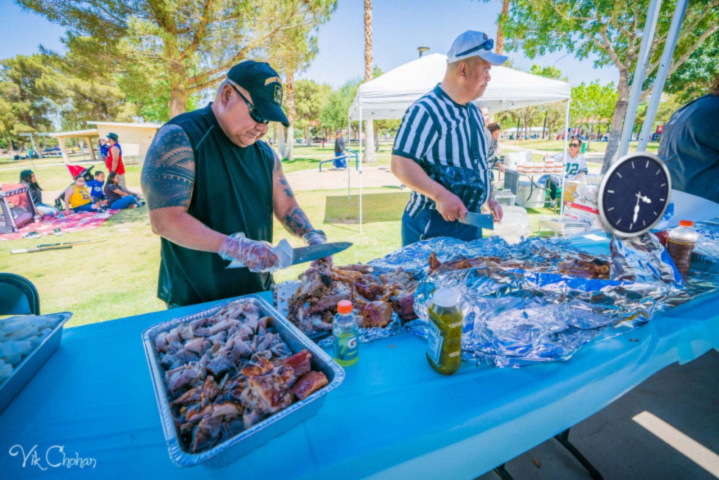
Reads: h=3 m=29
